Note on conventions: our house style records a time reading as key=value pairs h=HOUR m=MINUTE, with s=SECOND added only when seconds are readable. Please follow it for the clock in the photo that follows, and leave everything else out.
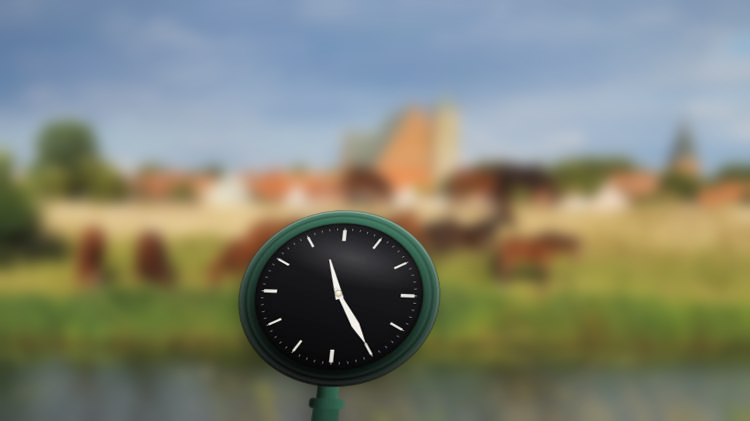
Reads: h=11 m=25
